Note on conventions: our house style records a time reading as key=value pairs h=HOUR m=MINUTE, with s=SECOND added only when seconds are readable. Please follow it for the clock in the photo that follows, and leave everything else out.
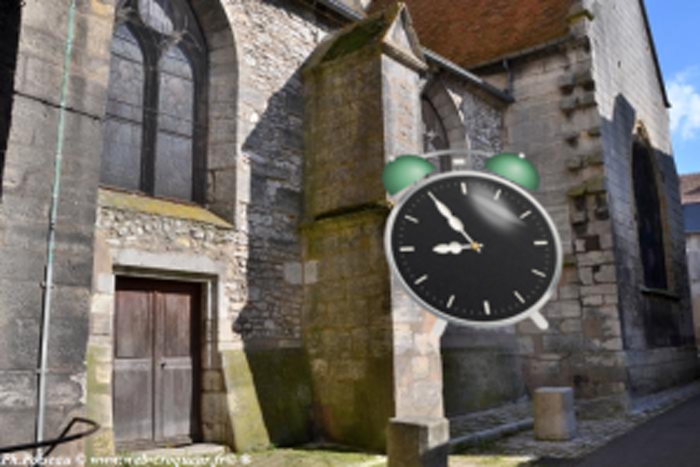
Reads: h=8 m=55
